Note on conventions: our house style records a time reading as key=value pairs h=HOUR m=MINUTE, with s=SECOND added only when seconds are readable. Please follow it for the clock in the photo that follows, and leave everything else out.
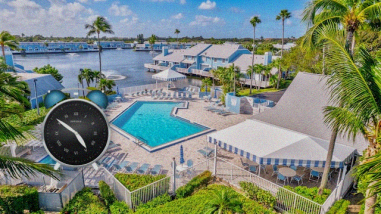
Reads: h=4 m=51
